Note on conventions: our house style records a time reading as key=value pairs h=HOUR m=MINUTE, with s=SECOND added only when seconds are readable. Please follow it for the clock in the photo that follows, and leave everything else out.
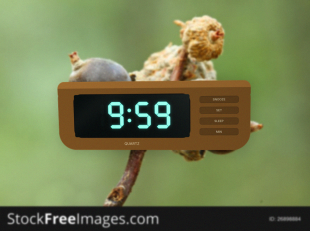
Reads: h=9 m=59
